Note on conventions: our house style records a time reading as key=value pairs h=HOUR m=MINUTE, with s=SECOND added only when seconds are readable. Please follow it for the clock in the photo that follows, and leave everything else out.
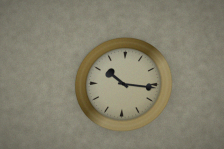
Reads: h=10 m=16
